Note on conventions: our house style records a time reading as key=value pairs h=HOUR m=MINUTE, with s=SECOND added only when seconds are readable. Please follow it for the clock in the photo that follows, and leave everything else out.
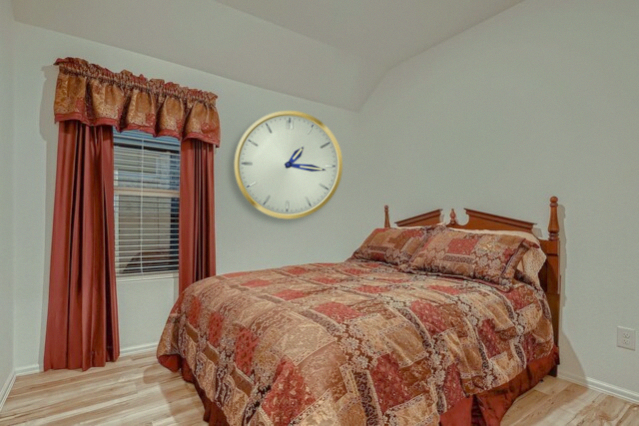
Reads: h=1 m=16
